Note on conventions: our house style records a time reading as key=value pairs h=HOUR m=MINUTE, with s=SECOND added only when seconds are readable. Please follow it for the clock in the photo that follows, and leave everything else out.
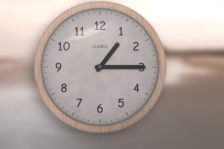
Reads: h=1 m=15
